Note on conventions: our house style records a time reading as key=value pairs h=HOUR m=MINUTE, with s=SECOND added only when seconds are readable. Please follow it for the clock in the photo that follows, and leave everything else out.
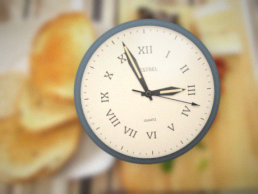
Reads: h=2 m=56 s=18
